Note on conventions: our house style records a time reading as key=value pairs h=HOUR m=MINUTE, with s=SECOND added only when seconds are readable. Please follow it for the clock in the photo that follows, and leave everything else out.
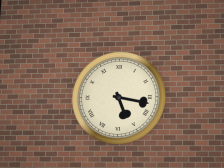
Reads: h=5 m=17
